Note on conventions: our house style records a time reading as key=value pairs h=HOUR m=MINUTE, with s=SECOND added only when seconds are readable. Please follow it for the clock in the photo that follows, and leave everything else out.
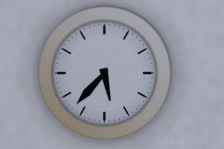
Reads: h=5 m=37
